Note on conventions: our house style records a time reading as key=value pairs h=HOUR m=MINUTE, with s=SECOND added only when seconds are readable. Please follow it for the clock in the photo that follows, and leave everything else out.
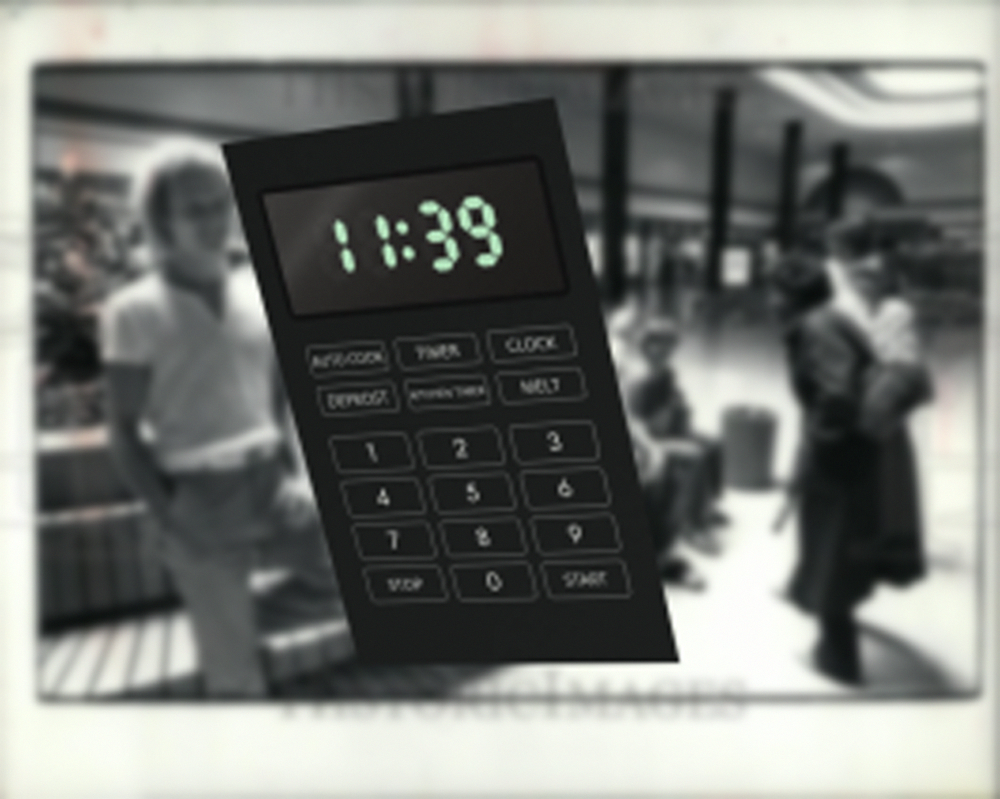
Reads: h=11 m=39
